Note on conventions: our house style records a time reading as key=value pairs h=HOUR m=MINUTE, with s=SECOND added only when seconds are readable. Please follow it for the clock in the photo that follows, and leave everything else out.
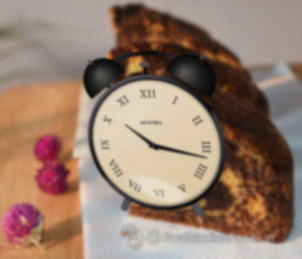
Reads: h=10 m=17
